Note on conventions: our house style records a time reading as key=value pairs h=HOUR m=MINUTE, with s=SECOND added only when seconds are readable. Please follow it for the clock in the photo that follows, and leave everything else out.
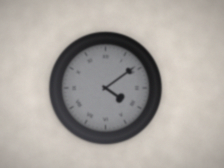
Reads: h=4 m=9
